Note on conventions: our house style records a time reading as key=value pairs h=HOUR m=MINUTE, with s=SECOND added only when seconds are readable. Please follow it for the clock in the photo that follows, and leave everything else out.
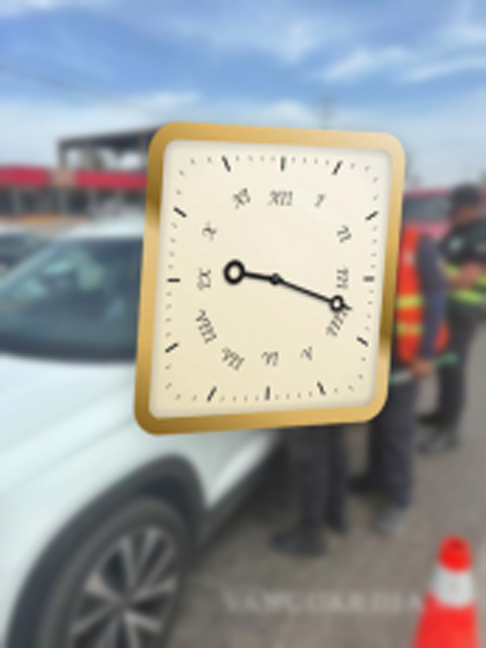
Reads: h=9 m=18
